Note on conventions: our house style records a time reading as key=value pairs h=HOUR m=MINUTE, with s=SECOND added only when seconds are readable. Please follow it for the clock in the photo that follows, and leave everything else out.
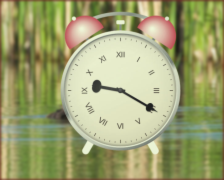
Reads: h=9 m=20
